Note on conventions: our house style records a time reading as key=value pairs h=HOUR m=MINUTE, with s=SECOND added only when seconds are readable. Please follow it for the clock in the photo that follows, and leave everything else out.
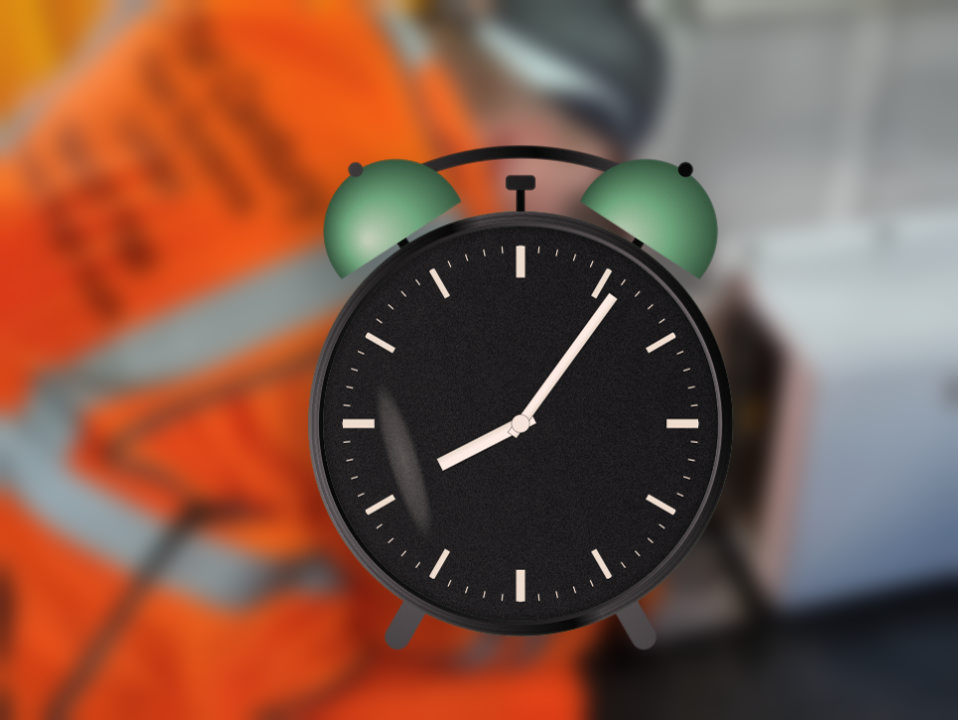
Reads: h=8 m=6
